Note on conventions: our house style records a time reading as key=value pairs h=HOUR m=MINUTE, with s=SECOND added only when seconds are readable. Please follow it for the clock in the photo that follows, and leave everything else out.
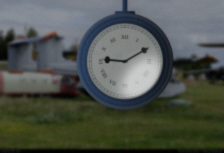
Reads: h=9 m=10
